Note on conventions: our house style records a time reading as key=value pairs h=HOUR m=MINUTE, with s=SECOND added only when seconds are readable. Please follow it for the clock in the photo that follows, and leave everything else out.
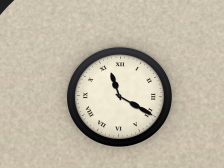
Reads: h=11 m=20
